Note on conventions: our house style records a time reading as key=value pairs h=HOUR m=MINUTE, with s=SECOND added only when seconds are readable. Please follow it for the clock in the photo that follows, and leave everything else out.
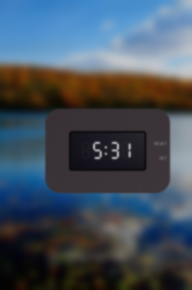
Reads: h=5 m=31
